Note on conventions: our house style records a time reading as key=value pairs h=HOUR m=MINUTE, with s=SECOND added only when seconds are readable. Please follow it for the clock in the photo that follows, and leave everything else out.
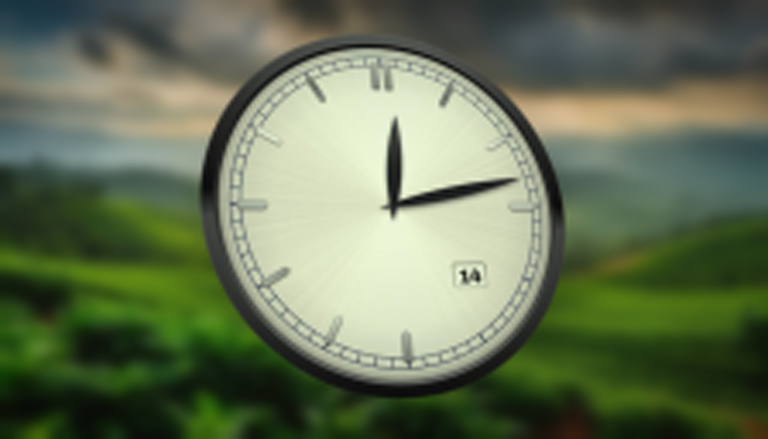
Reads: h=12 m=13
